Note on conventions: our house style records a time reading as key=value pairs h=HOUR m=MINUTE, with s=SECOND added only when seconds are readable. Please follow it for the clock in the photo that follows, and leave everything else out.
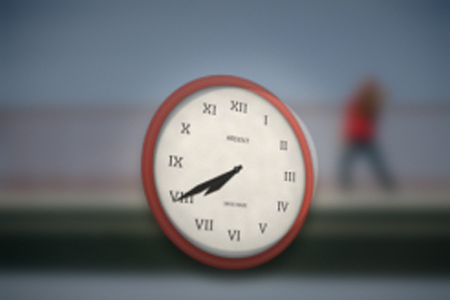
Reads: h=7 m=40
